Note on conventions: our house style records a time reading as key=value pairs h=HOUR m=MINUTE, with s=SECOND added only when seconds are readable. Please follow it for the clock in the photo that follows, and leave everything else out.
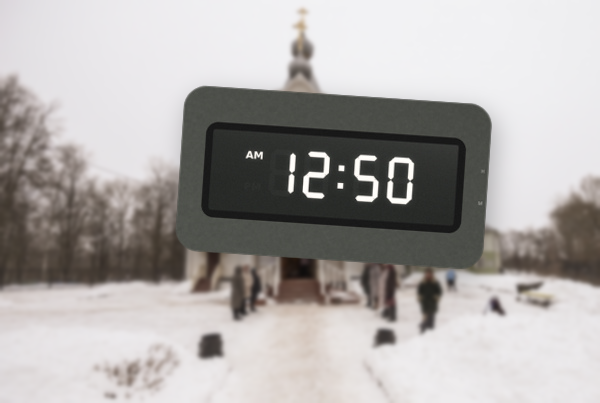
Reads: h=12 m=50
